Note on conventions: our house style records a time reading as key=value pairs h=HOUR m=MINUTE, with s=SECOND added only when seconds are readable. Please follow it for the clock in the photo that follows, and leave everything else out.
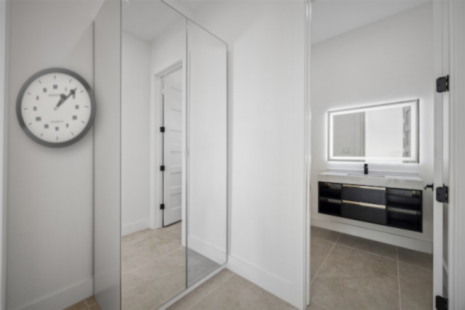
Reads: h=1 m=8
